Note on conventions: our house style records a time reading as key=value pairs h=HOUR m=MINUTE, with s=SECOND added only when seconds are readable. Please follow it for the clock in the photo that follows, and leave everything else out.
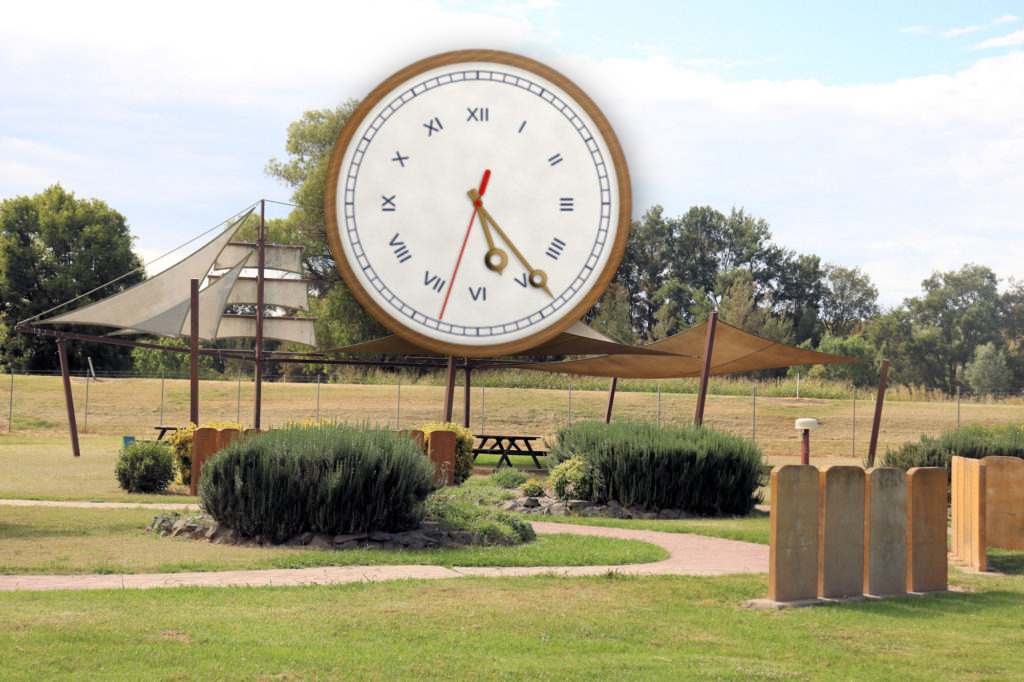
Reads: h=5 m=23 s=33
